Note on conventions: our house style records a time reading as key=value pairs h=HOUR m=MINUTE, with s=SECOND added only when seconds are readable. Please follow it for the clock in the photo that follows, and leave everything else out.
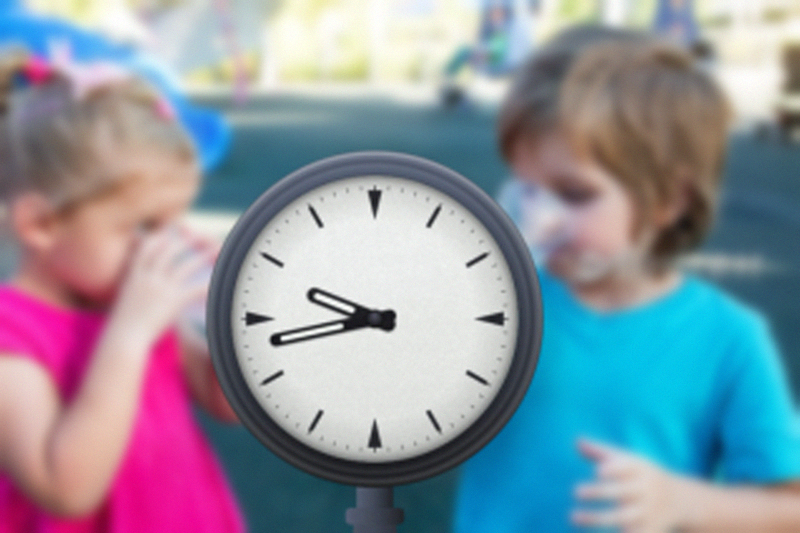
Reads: h=9 m=43
